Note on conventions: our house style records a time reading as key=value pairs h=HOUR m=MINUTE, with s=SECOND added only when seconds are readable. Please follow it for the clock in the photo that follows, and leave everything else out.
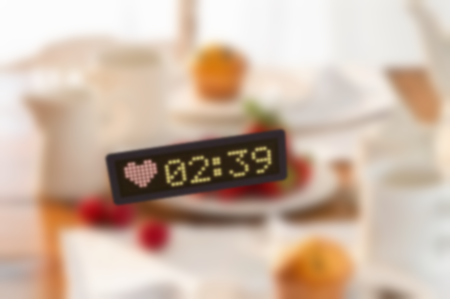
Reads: h=2 m=39
